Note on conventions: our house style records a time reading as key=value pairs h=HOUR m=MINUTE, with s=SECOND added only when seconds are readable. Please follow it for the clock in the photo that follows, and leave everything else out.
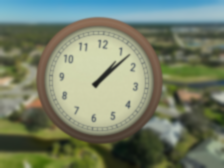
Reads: h=1 m=7
